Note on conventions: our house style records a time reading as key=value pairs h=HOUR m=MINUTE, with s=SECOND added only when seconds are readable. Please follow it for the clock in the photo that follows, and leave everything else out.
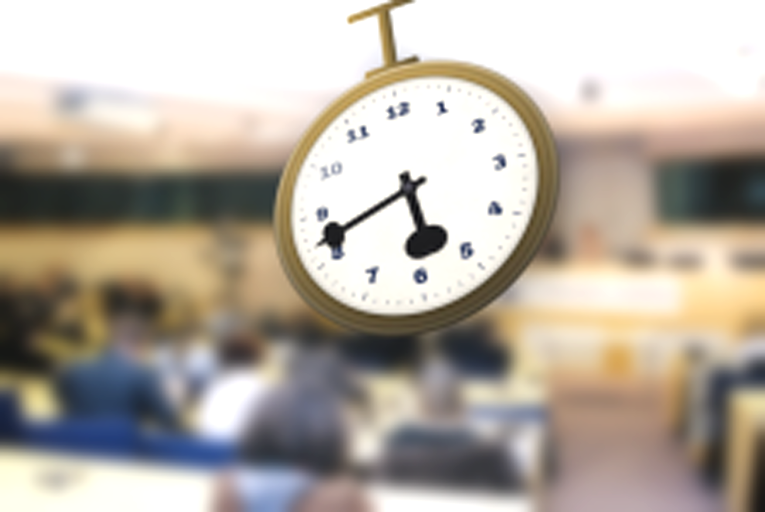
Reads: h=5 m=42
